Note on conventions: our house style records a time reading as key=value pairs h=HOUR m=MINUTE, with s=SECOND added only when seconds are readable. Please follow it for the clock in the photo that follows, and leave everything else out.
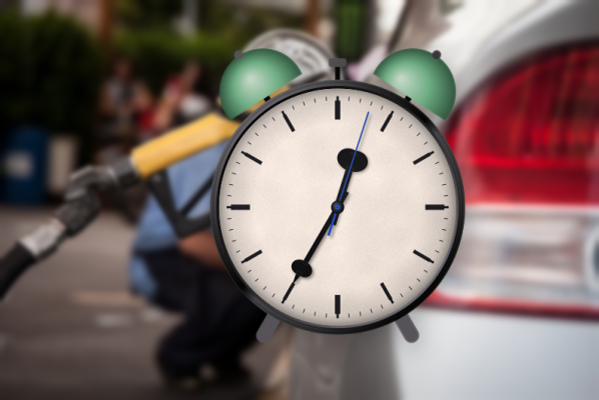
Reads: h=12 m=35 s=3
